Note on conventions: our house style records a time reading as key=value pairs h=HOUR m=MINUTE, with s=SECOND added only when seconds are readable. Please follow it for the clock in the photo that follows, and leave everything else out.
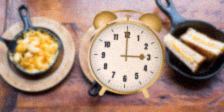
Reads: h=3 m=0
